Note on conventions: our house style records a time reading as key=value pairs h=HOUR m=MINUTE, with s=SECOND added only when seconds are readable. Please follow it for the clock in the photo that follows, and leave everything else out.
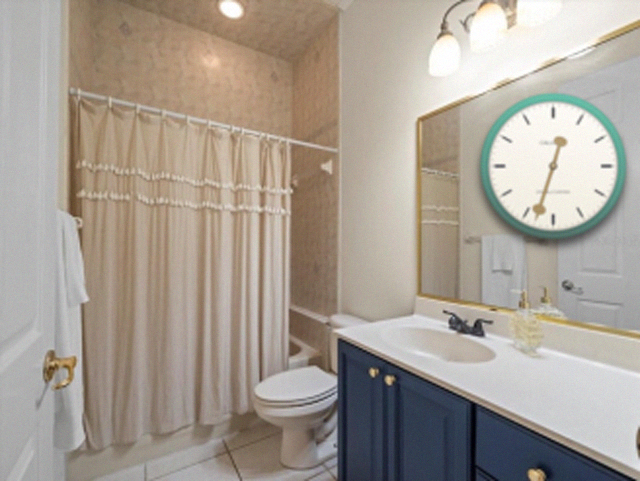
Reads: h=12 m=33
